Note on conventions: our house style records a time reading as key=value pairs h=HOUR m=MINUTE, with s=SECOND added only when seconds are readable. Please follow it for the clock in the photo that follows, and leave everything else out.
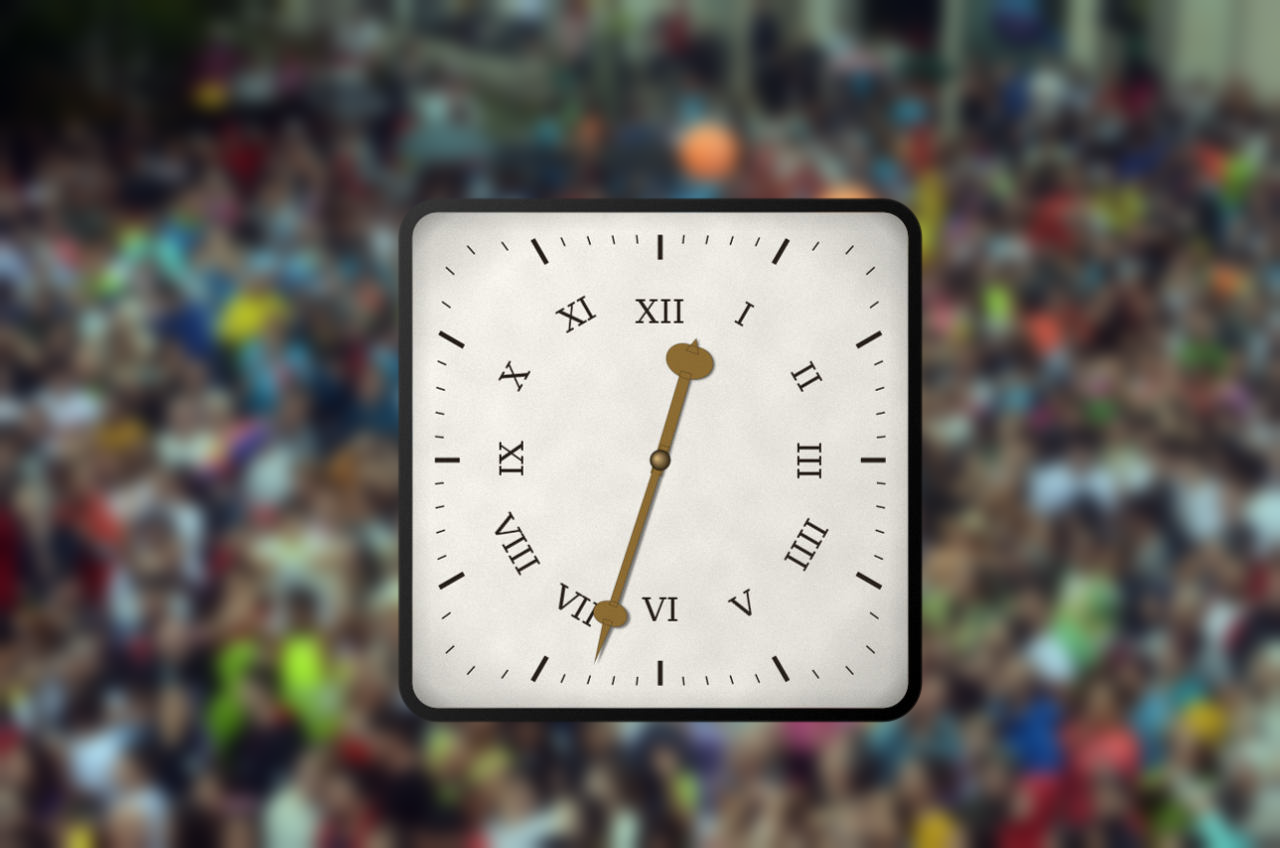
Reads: h=12 m=33
